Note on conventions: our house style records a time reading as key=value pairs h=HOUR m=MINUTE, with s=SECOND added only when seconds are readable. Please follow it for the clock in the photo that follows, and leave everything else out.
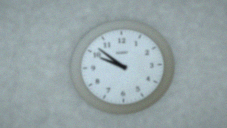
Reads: h=9 m=52
